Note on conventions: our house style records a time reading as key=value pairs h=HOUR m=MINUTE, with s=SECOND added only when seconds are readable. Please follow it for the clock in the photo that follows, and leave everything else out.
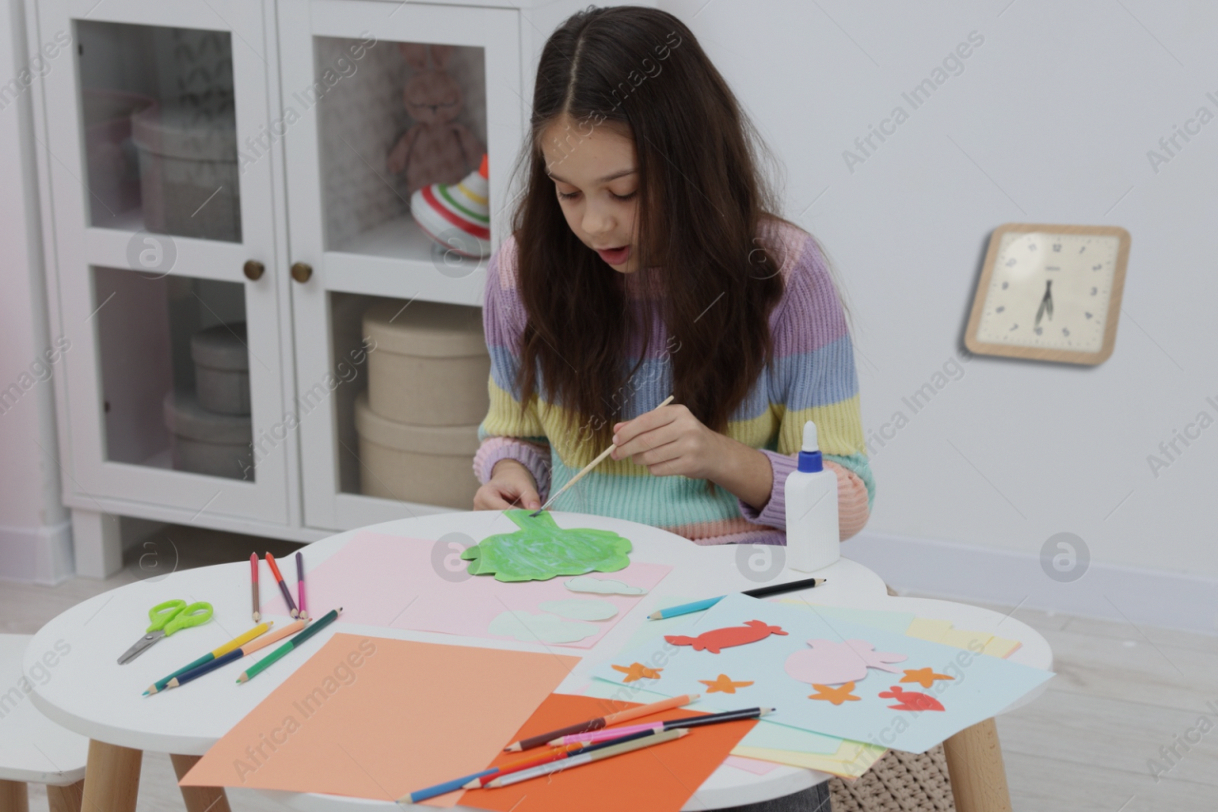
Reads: h=5 m=31
